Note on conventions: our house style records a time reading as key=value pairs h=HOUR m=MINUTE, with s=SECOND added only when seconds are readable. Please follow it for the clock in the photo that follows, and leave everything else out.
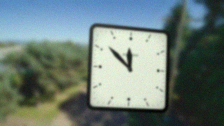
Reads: h=11 m=52
